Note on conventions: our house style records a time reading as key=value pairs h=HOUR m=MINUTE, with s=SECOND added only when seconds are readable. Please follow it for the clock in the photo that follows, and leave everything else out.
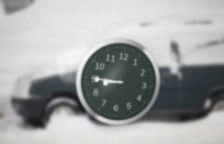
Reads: h=8 m=45
